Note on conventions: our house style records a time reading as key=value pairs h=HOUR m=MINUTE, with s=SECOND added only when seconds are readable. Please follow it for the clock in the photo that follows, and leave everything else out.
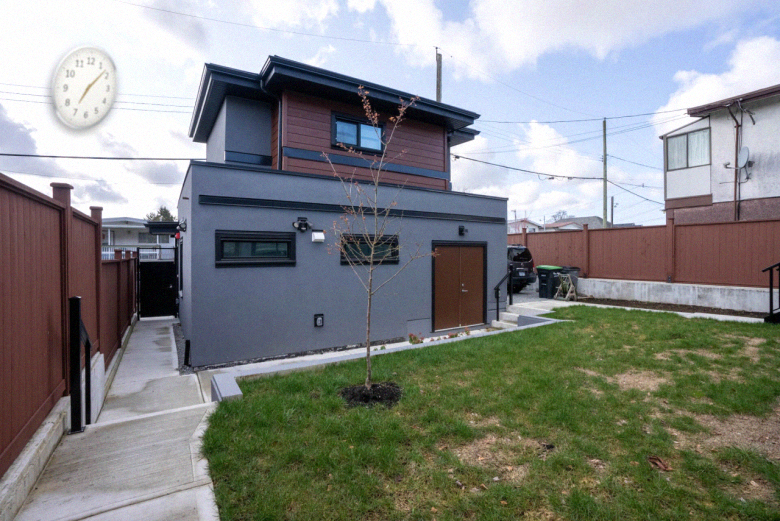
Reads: h=7 m=8
